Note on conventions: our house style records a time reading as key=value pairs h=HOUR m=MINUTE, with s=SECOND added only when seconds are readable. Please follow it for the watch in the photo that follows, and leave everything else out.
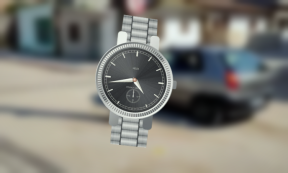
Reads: h=4 m=43
